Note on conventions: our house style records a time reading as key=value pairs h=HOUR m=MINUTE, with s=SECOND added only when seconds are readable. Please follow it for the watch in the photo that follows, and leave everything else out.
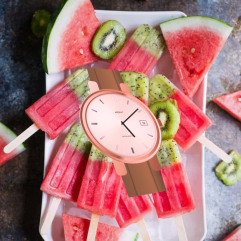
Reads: h=5 m=9
